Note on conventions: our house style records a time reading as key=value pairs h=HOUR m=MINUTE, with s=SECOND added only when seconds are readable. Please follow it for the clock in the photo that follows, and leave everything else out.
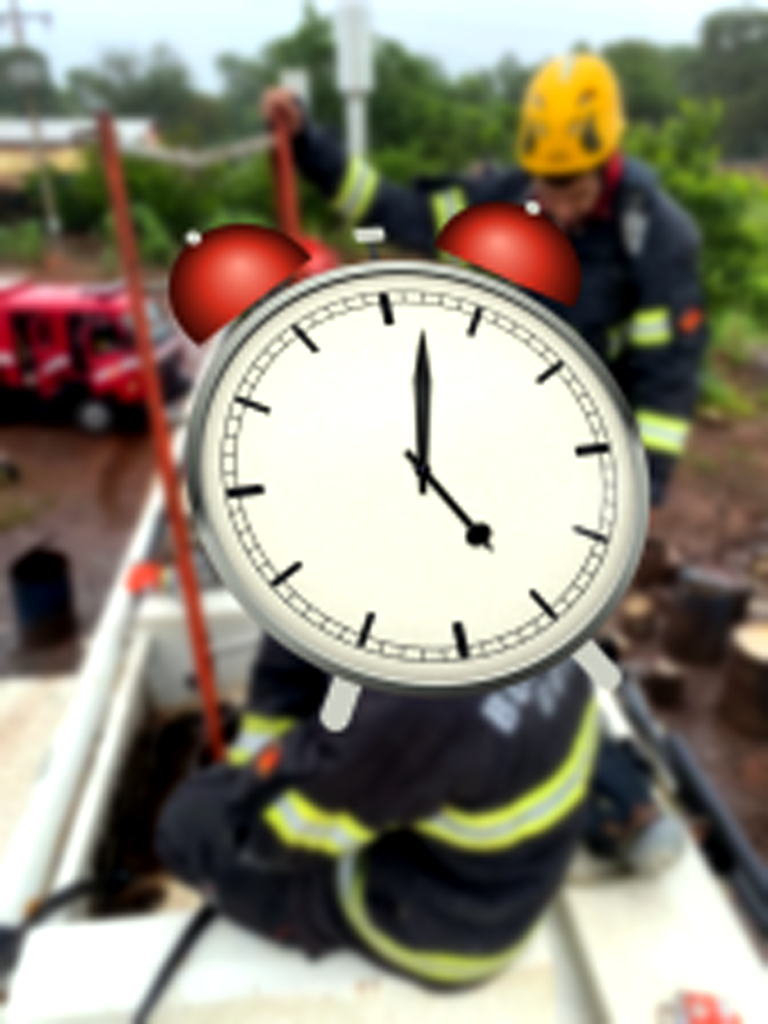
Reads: h=5 m=2
